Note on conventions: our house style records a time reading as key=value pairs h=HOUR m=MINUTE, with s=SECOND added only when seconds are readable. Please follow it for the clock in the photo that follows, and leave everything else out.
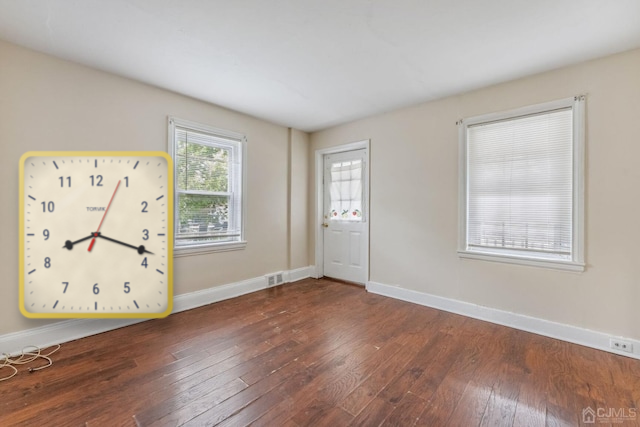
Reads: h=8 m=18 s=4
